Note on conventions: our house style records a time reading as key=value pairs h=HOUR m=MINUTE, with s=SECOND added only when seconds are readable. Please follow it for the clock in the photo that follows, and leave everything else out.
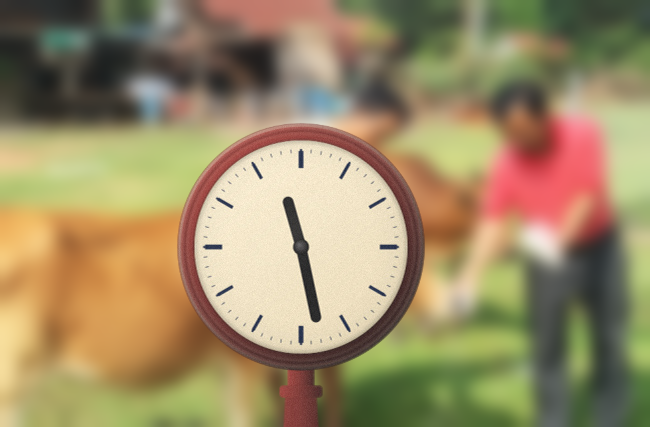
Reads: h=11 m=28
